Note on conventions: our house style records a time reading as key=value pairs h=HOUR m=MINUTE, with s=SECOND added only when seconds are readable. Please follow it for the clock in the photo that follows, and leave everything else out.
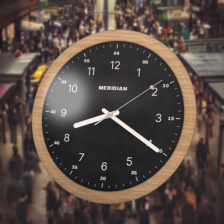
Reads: h=8 m=20 s=9
